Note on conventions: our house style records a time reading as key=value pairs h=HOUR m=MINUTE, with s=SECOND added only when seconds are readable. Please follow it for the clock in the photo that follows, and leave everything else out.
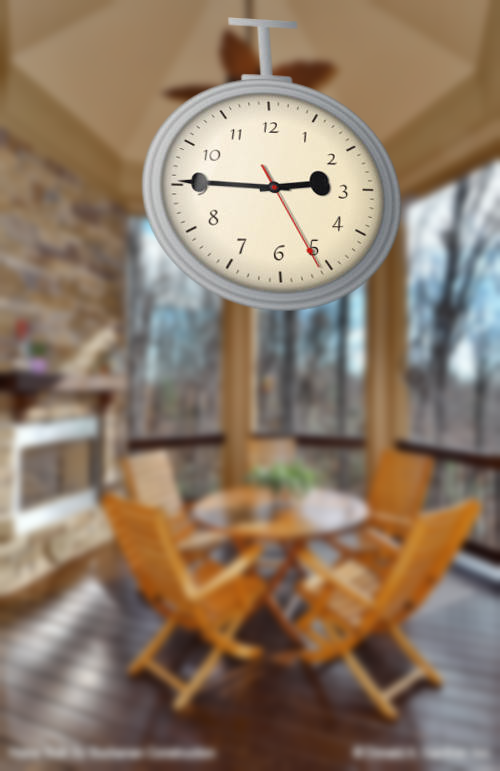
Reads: h=2 m=45 s=26
